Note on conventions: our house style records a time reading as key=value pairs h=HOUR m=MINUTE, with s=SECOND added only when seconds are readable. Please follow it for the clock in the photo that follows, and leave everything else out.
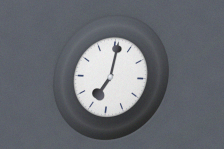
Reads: h=7 m=1
